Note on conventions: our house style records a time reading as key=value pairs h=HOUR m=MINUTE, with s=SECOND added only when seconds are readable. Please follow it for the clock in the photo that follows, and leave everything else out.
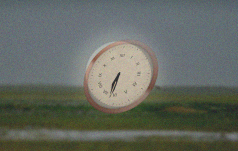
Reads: h=6 m=32
